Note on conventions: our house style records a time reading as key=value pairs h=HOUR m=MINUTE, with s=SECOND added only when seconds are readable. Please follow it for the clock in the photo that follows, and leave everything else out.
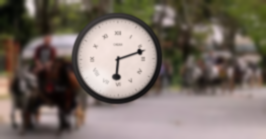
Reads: h=6 m=12
